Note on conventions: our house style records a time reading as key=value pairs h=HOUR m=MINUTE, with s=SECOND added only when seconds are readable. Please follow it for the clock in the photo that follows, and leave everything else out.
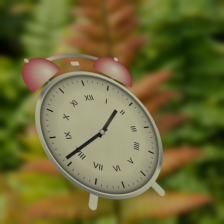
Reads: h=1 m=41
